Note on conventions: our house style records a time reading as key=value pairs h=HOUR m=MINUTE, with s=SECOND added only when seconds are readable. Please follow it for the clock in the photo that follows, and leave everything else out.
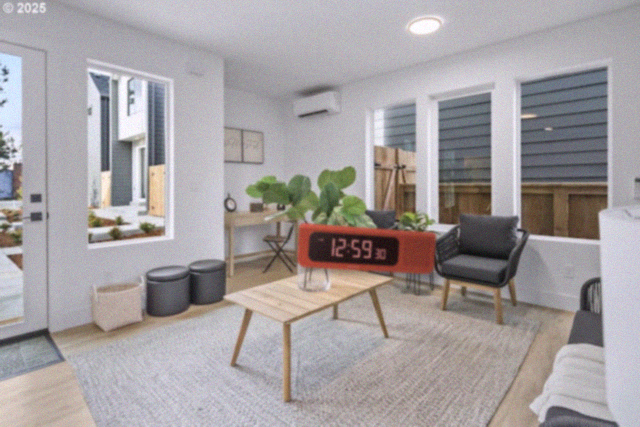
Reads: h=12 m=59
